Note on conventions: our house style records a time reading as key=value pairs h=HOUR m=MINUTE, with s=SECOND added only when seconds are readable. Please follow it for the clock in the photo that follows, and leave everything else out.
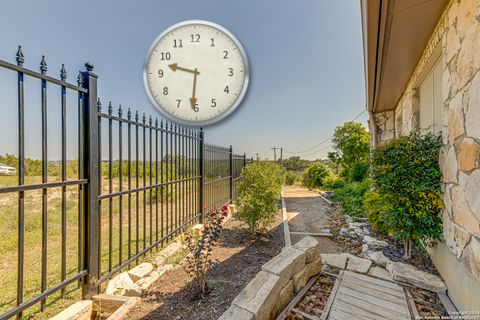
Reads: h=9 m=31
